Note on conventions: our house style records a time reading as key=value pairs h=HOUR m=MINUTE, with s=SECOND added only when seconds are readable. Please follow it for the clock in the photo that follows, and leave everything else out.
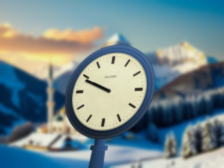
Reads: h=9 m=49
